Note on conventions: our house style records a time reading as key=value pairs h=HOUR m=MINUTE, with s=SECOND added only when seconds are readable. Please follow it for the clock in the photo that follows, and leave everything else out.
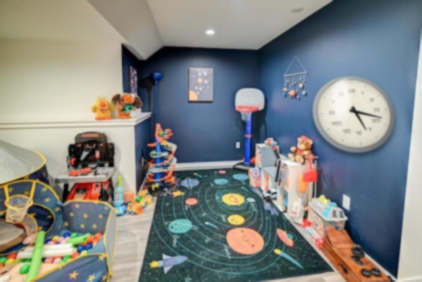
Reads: h=5 m=18
